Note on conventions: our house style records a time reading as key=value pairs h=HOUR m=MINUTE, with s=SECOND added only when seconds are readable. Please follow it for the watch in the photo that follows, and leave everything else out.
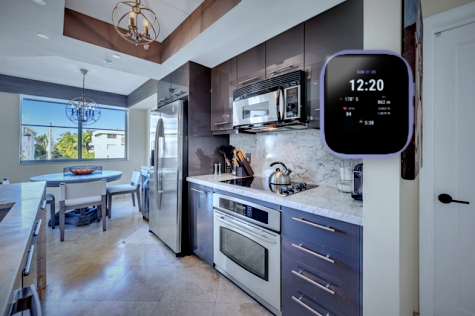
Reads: h=12 m=20
